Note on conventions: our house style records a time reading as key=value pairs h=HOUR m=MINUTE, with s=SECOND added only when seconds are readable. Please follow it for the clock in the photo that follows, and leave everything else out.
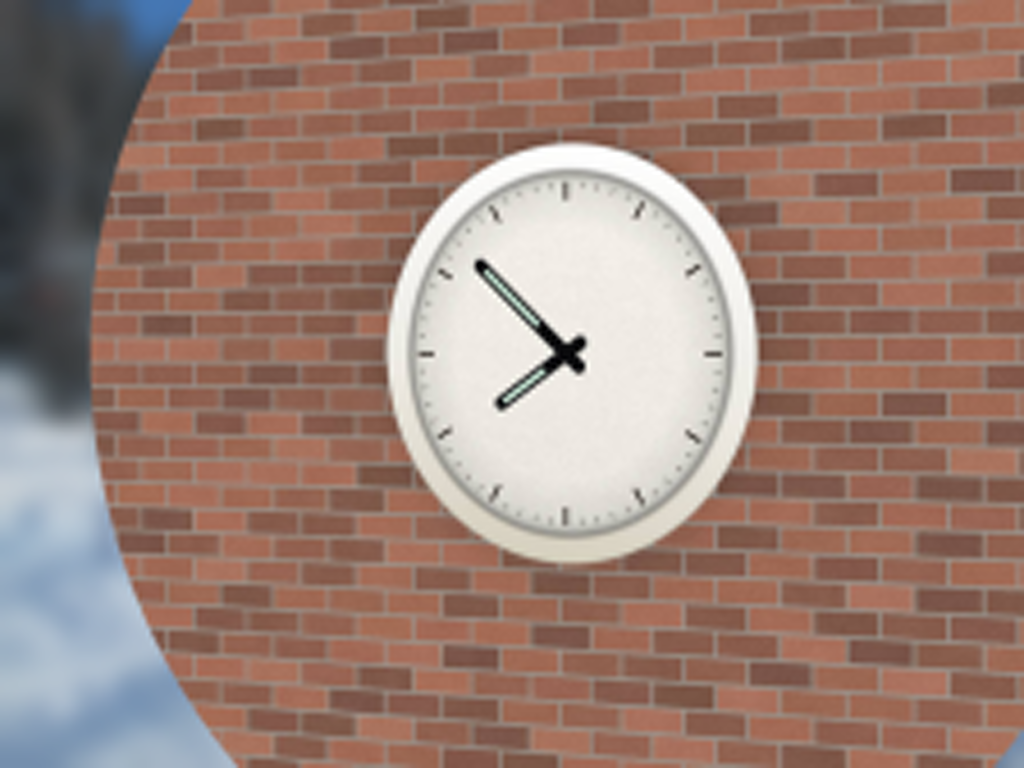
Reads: h=7 m=52
